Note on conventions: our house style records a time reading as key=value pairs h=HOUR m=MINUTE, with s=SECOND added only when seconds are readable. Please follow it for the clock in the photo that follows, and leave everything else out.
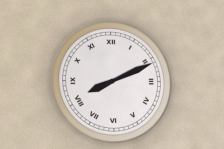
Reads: h=8 m=11
